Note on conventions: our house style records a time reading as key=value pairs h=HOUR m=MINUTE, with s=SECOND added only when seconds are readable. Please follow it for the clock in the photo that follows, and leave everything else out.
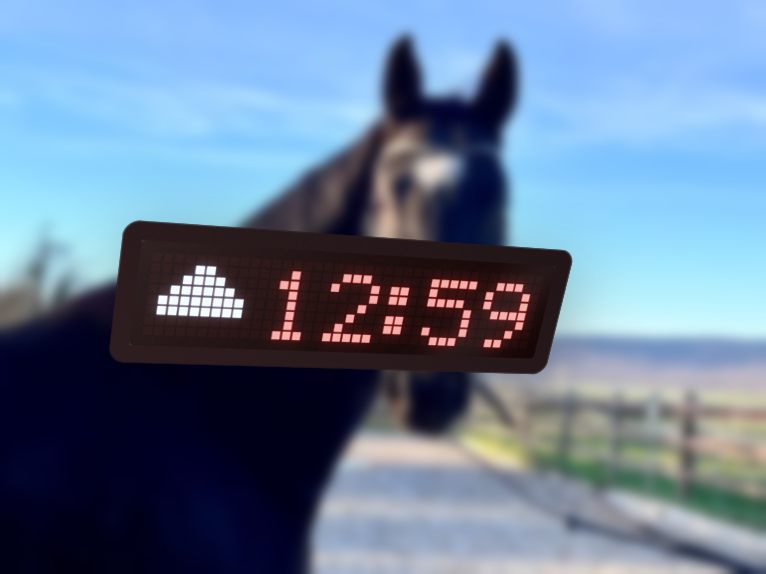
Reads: h=12 m=59
